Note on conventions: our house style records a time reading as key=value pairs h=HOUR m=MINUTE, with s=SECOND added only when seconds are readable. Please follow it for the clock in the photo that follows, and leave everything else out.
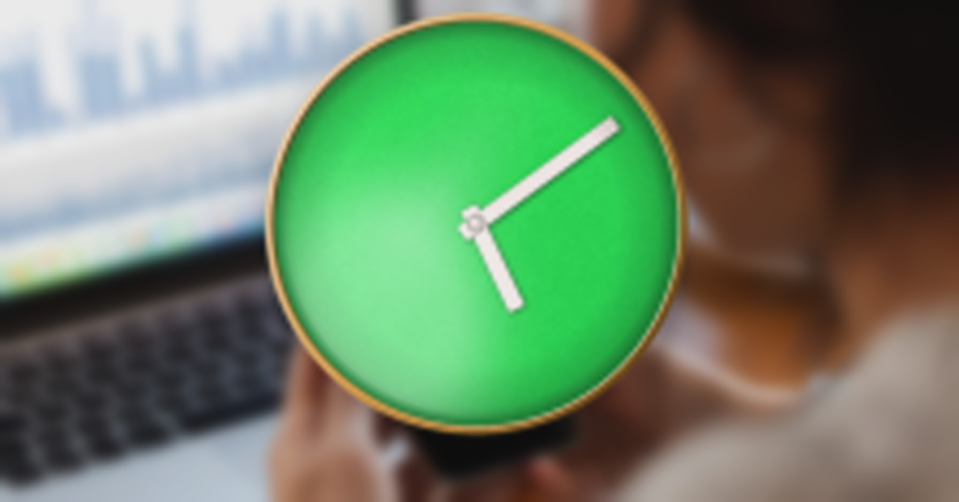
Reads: h=5 m=9
